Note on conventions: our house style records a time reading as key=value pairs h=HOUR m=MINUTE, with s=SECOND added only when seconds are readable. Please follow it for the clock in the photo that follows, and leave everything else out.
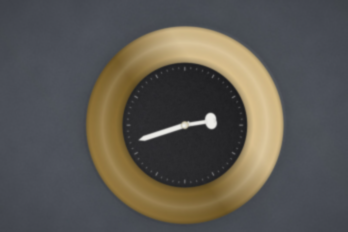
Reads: h=2 m=42
